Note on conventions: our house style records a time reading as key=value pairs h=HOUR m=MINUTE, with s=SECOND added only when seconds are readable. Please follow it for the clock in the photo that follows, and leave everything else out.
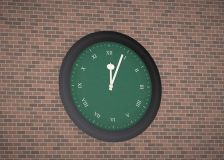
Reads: h=12 m=4
